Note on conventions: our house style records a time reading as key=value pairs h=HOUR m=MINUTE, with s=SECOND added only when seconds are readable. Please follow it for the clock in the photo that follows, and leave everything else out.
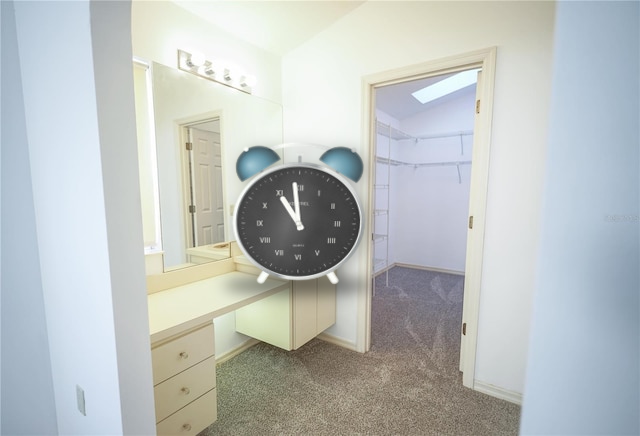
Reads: h=10 m=59
